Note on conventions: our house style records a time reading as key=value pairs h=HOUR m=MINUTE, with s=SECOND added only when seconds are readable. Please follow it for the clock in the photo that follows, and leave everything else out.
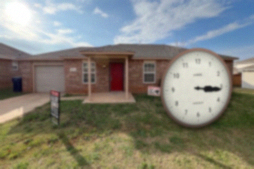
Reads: h=3 m=16
